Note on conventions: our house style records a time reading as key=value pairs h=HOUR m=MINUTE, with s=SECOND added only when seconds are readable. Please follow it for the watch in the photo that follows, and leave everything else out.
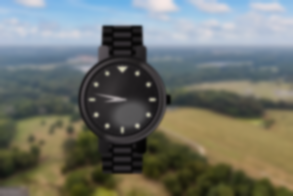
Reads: h=8 m=47
